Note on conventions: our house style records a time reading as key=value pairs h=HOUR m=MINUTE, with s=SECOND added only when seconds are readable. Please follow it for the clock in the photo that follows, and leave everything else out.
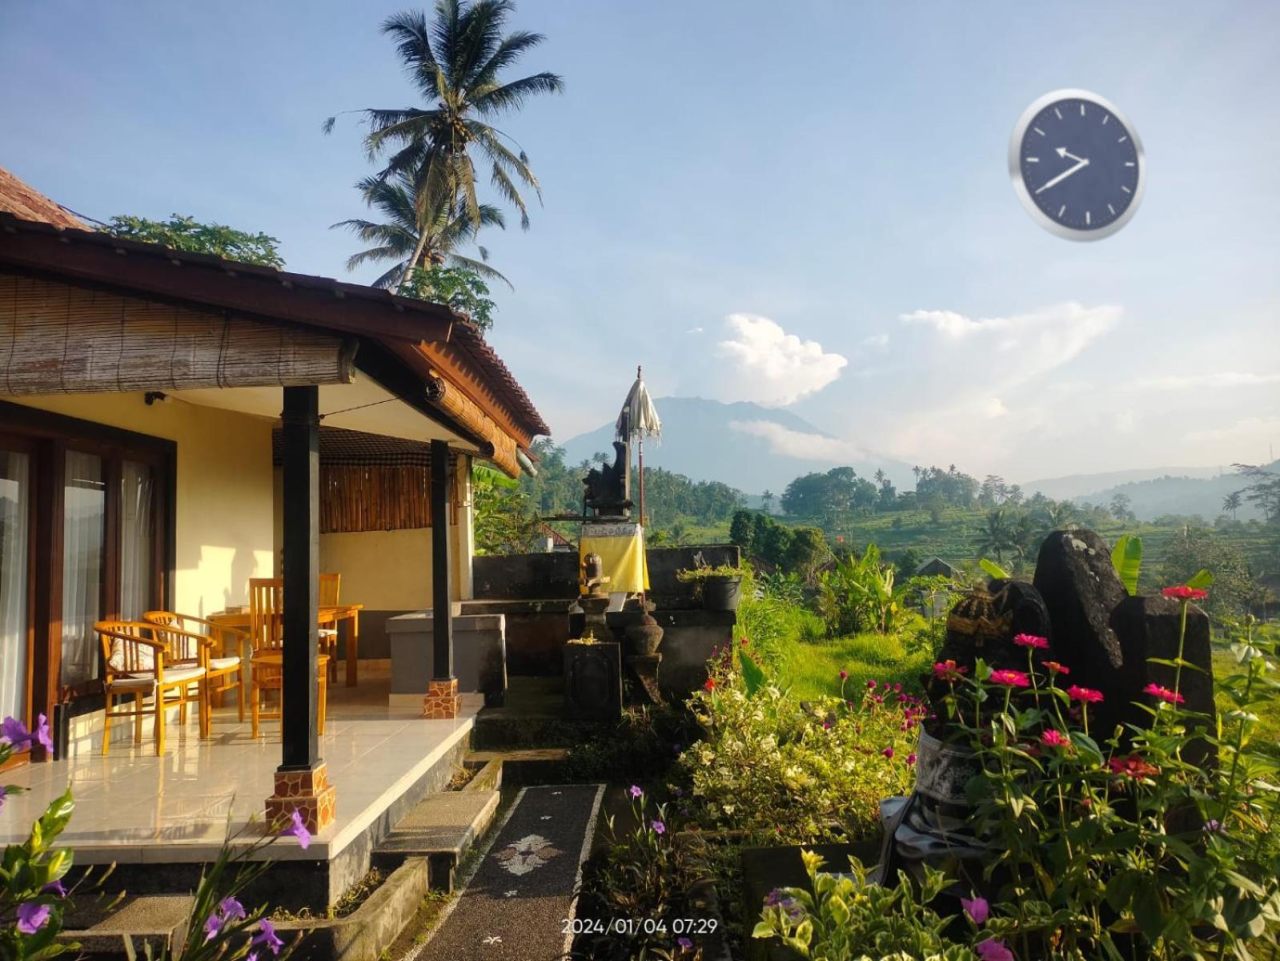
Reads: h=9 m=40
